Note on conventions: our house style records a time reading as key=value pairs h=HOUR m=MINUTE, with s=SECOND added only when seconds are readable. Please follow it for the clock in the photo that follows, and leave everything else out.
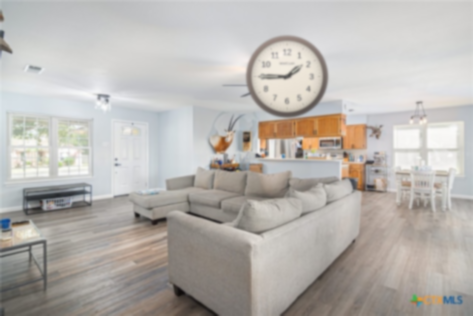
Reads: h=1 m=45
